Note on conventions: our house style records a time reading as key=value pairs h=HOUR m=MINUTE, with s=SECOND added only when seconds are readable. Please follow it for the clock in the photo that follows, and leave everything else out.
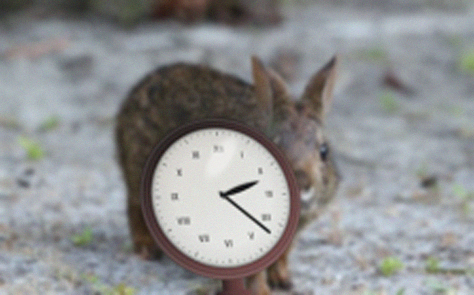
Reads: h=2 m=22
